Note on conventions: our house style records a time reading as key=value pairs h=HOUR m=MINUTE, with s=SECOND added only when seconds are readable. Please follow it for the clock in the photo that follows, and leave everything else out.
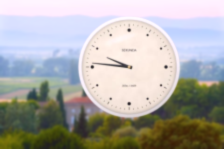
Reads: h=9 m=46
